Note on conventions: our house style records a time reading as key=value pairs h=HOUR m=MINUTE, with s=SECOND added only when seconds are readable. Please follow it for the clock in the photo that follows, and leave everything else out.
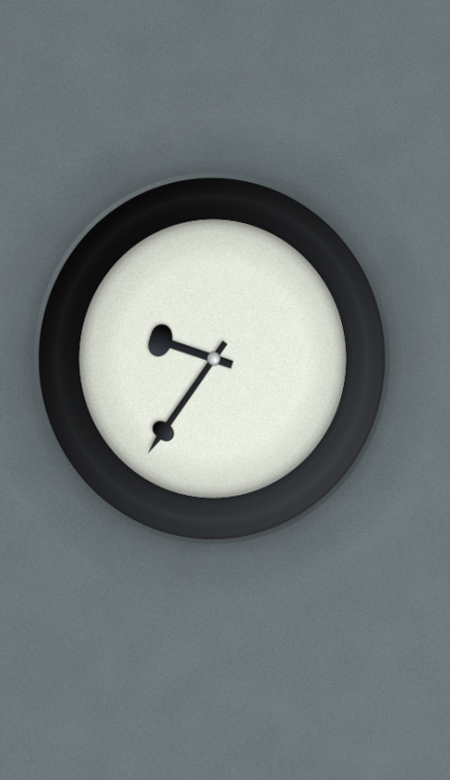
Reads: h=9 m=36
